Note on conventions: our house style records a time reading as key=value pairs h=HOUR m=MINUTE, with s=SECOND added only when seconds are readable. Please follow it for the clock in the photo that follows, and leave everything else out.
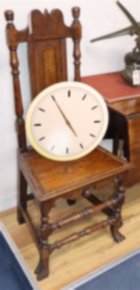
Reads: h=4 m=55
